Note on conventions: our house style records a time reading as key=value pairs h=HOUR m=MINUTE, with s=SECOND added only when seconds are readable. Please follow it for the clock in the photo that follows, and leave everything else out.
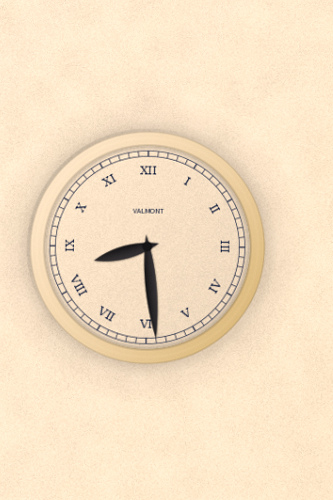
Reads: h=8 m=29
